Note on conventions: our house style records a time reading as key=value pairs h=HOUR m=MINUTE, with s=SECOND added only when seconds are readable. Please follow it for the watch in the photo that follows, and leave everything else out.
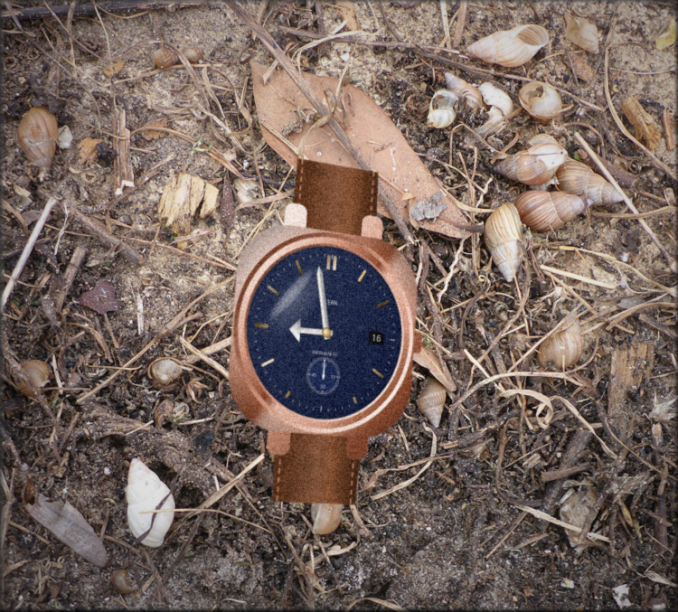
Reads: h=8 m=58
